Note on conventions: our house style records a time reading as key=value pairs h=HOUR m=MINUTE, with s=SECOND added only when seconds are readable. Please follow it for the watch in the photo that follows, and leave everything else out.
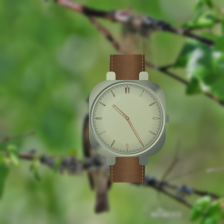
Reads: h=10 m=25
